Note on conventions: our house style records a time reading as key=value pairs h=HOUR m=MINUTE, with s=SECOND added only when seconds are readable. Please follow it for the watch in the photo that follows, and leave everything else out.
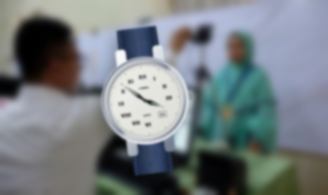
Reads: h=3 m=52
